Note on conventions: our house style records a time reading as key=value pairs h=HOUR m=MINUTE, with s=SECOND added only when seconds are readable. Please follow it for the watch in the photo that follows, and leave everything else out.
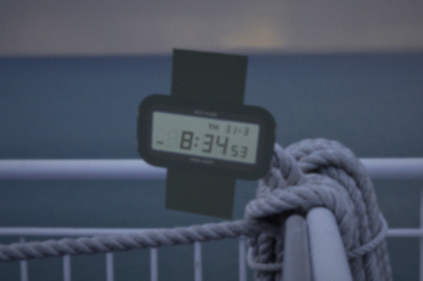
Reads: h=8 m=34
